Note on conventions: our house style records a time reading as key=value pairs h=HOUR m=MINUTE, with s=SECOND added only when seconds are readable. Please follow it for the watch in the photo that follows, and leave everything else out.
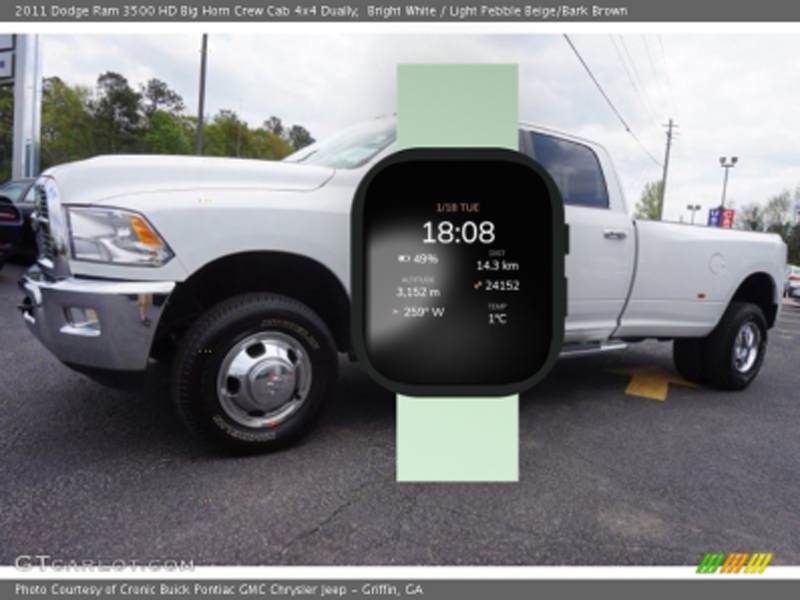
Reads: h=18 m=8
